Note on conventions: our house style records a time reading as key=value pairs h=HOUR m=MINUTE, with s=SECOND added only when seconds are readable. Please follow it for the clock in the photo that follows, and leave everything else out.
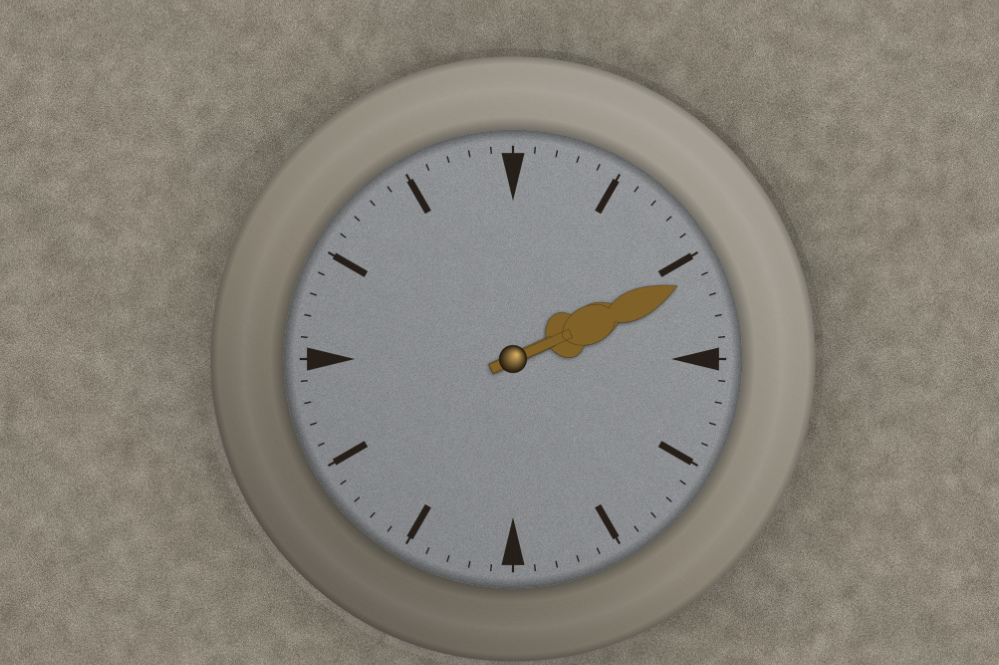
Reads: h=2 m=11
